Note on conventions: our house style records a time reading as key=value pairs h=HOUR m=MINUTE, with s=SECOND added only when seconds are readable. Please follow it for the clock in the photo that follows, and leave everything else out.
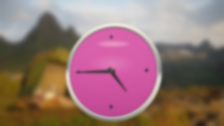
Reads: h=4 m=45
